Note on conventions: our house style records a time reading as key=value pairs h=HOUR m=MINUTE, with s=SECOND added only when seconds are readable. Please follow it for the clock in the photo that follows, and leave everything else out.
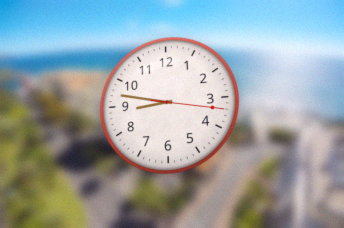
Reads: h=8 m=47 s=17
